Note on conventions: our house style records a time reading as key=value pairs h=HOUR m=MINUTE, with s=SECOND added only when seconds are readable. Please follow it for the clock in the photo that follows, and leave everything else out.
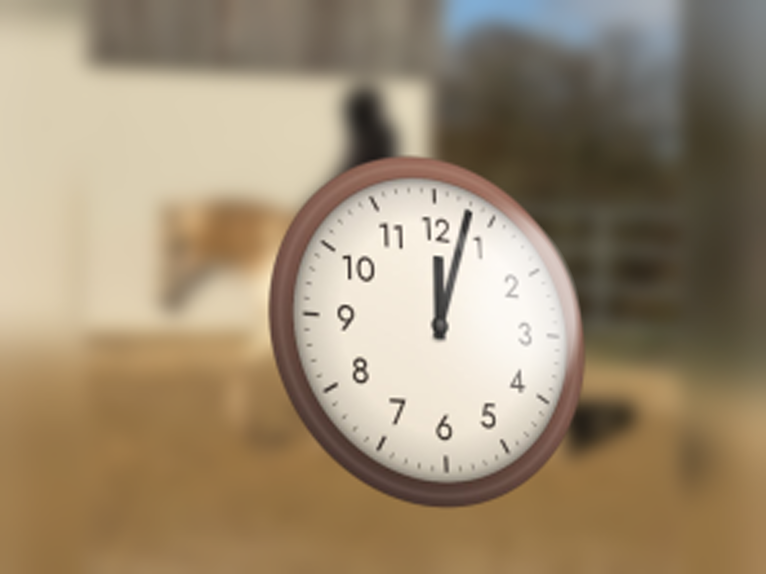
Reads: h=12 m=3
